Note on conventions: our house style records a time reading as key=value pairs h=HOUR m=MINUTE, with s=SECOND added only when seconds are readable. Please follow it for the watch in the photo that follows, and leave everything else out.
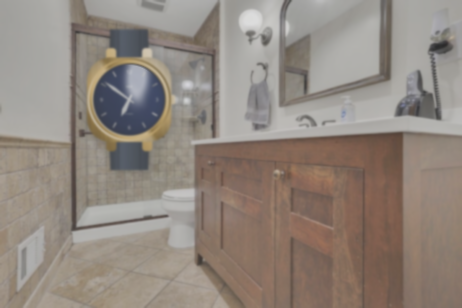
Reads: h=6 m=51
